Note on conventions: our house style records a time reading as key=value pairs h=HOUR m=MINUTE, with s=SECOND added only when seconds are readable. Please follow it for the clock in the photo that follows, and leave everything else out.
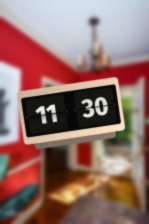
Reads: h=11 m=30
